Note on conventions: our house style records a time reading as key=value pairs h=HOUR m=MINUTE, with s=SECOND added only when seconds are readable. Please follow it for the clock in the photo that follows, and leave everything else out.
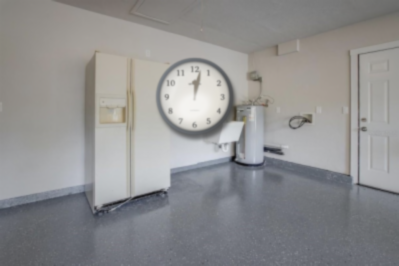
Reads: h=12 m=2
